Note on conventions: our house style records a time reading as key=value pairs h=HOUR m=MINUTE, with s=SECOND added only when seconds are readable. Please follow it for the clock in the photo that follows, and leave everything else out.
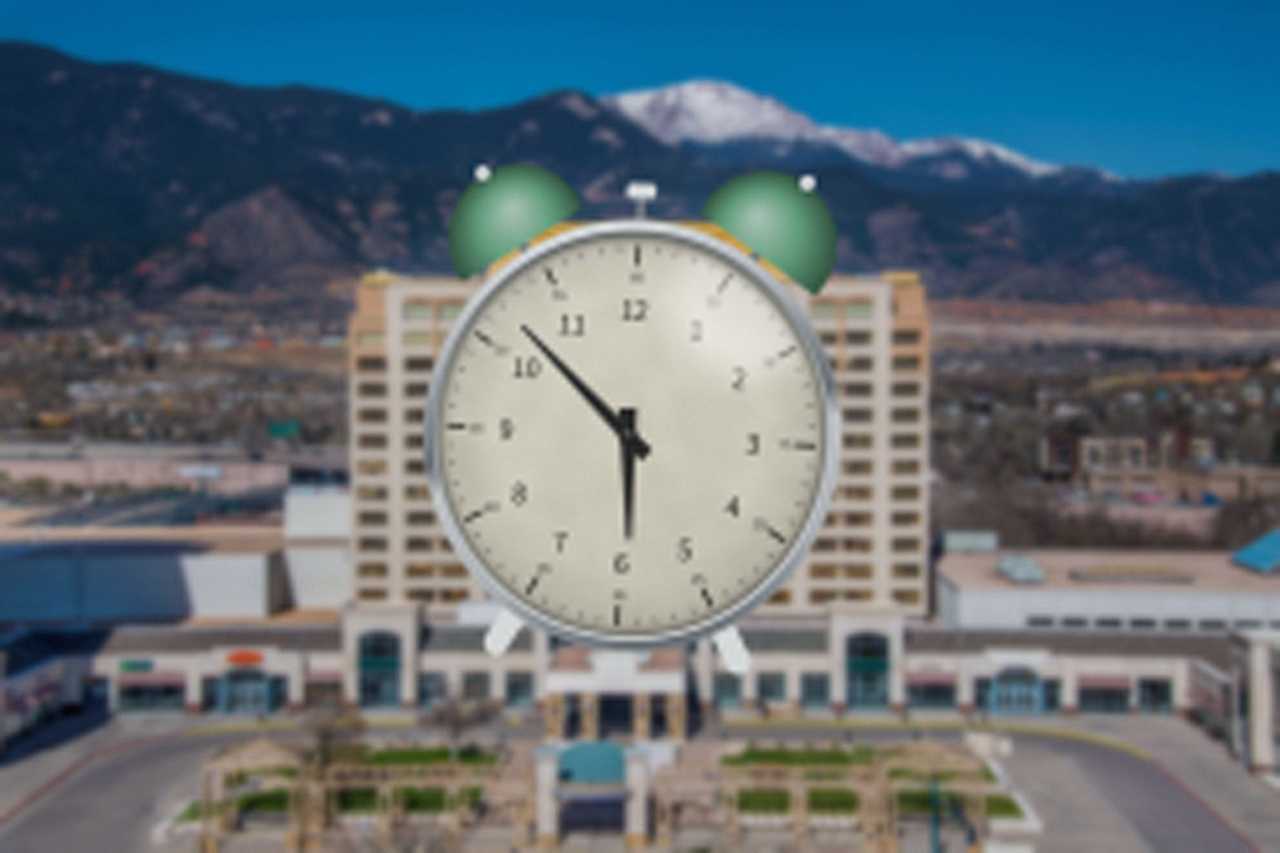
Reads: h=5 m=52
